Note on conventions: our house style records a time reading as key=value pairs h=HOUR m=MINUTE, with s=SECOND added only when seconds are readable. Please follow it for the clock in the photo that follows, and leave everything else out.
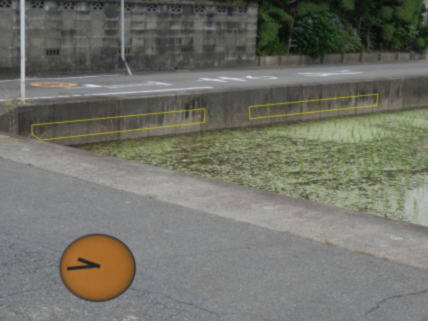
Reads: h=9 m=44
